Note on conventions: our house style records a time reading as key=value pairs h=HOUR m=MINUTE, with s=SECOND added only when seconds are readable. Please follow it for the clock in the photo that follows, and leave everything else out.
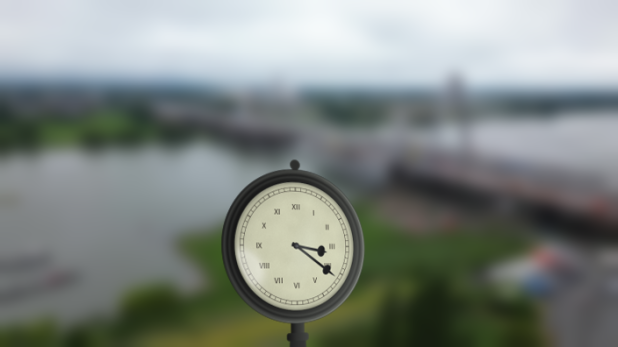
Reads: h=3 m=21
